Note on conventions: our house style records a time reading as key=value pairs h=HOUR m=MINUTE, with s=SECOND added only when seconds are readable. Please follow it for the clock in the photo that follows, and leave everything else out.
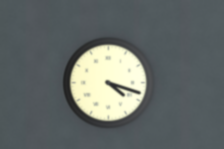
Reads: h=4 m=18
